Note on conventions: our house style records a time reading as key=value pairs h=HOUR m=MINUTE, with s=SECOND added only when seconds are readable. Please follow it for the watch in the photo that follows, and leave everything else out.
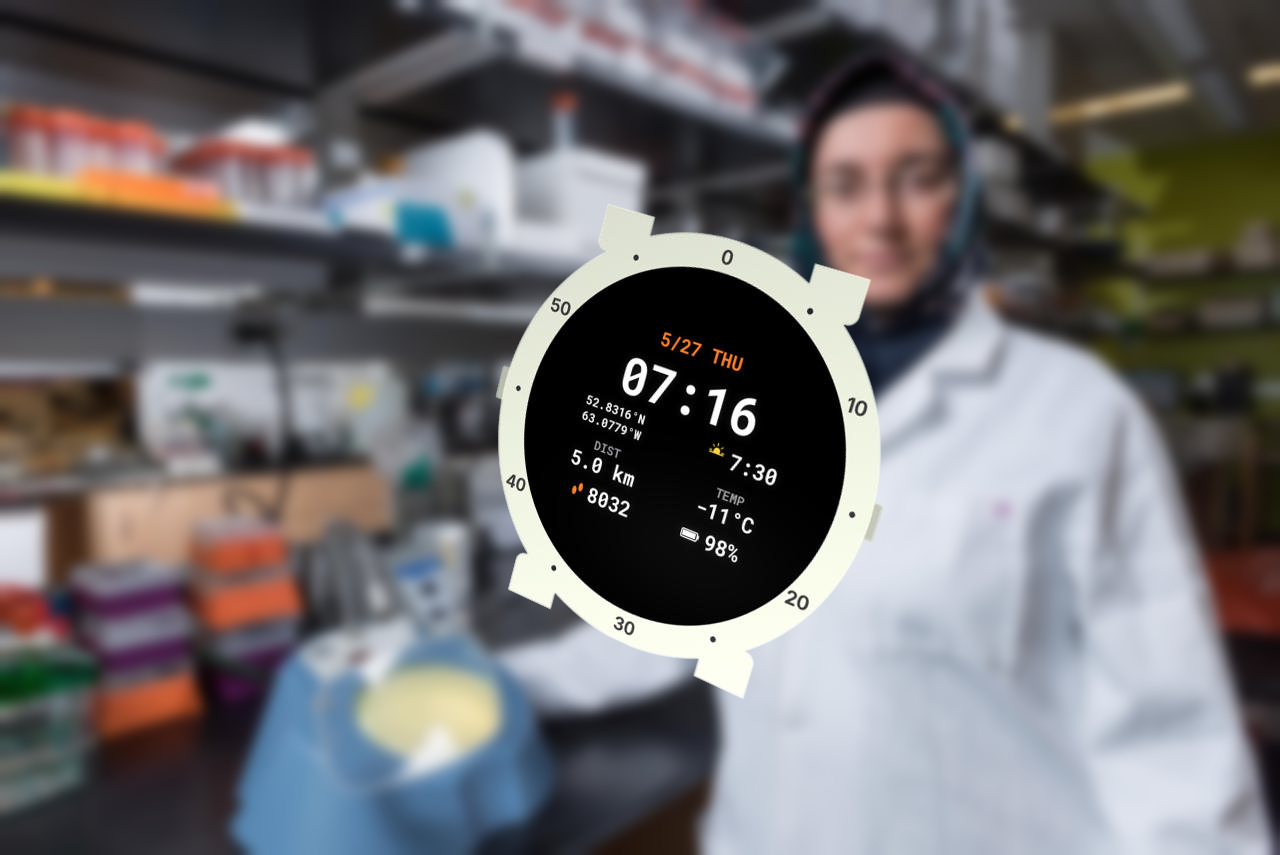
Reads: h=7 m=16
